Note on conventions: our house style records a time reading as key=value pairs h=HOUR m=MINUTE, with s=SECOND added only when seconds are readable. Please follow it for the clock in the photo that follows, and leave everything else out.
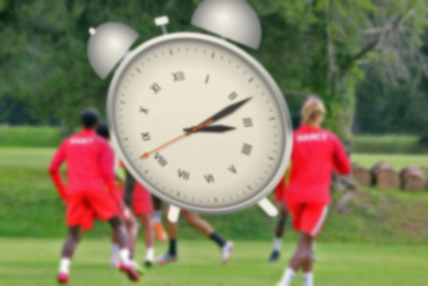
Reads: h=3 m=11 s=42
